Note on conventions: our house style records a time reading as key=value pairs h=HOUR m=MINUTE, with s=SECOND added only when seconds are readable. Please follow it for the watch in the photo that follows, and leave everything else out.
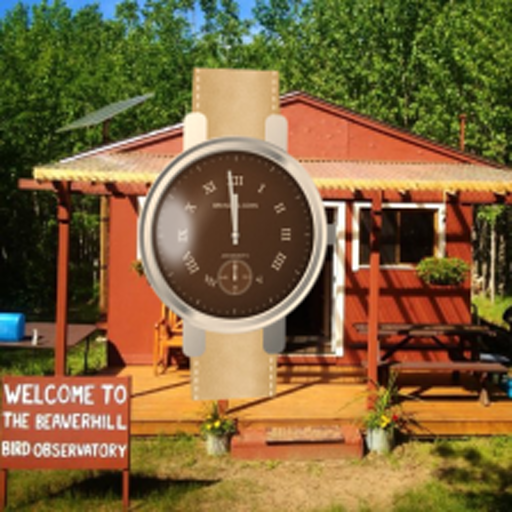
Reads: h=11 m=59
